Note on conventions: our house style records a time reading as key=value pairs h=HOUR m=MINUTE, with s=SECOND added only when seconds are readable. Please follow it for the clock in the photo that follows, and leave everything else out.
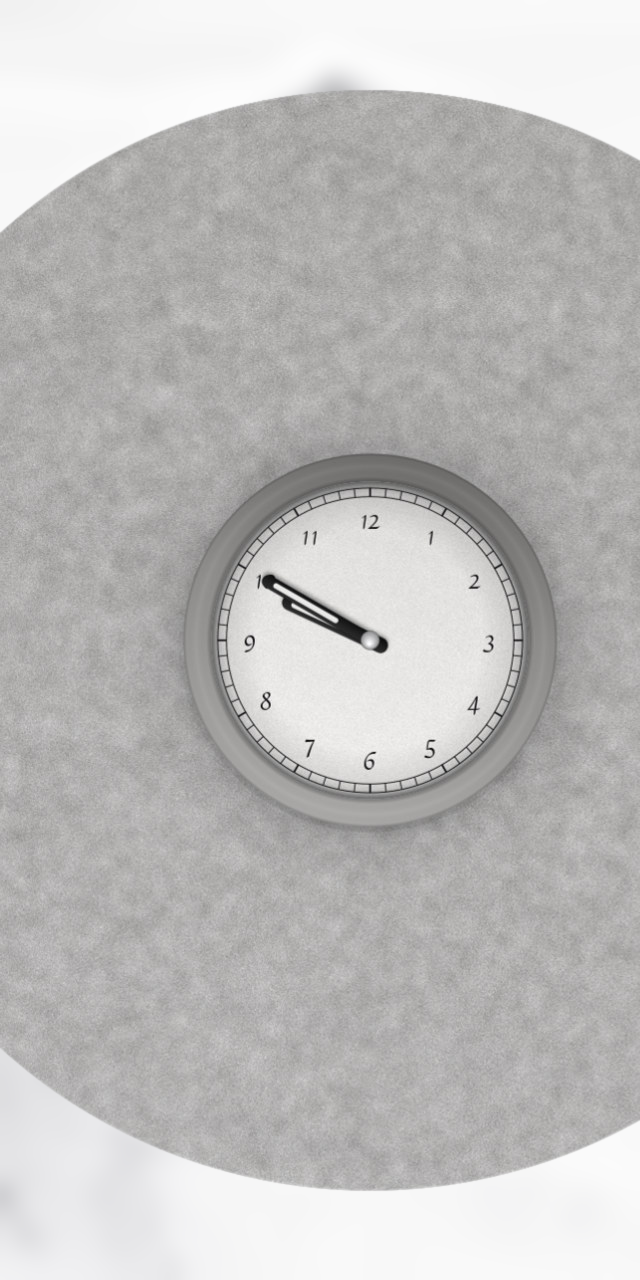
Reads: h=9 m=50
